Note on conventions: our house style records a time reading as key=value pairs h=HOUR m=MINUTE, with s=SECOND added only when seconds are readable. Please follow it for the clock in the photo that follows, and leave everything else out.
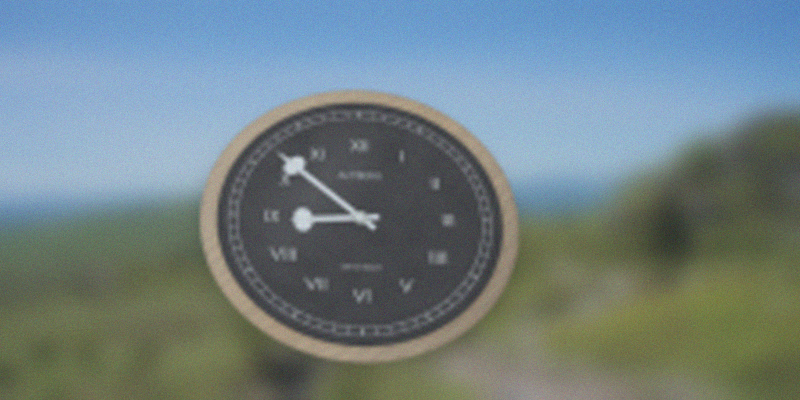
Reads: h=8 m=52
